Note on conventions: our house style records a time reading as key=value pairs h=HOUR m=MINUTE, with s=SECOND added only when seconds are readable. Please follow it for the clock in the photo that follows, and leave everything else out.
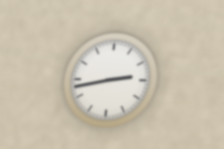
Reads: h=2 m=43
